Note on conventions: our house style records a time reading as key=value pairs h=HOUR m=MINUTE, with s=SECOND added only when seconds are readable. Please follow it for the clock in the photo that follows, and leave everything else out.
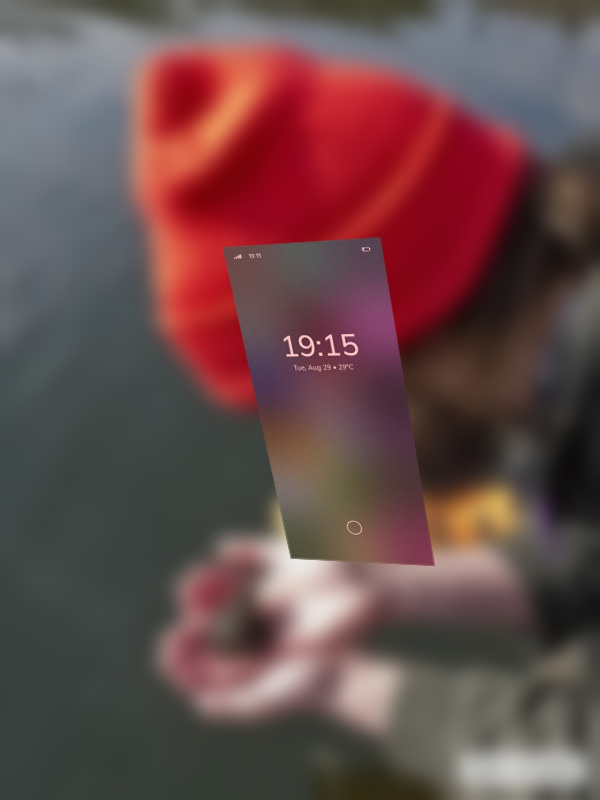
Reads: h=19 m=15
